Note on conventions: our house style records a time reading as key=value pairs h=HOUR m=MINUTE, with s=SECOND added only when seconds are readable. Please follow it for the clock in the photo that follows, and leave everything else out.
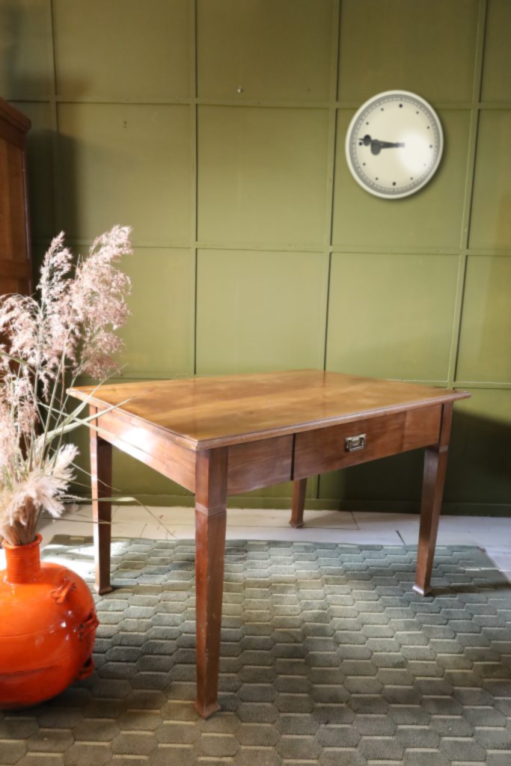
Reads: h=8 m=46
